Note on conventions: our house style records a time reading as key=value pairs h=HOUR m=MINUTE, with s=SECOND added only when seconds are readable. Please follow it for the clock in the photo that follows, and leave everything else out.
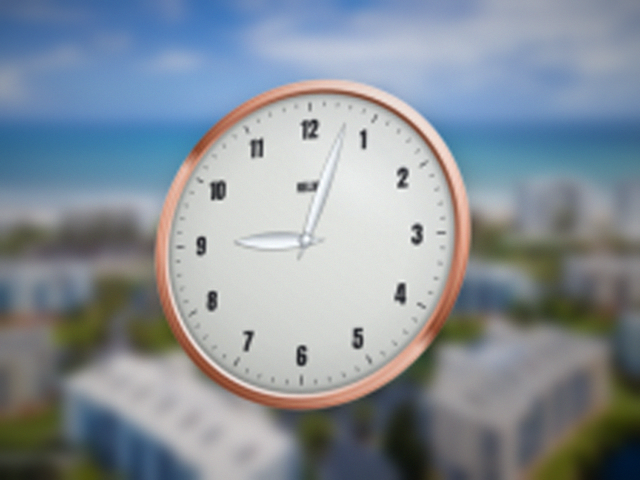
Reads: h=9 m=3
